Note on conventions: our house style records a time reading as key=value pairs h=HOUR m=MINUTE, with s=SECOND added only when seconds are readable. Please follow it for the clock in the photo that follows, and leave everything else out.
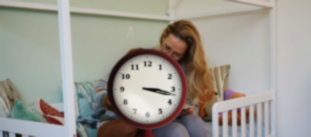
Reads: h=3 m=17
